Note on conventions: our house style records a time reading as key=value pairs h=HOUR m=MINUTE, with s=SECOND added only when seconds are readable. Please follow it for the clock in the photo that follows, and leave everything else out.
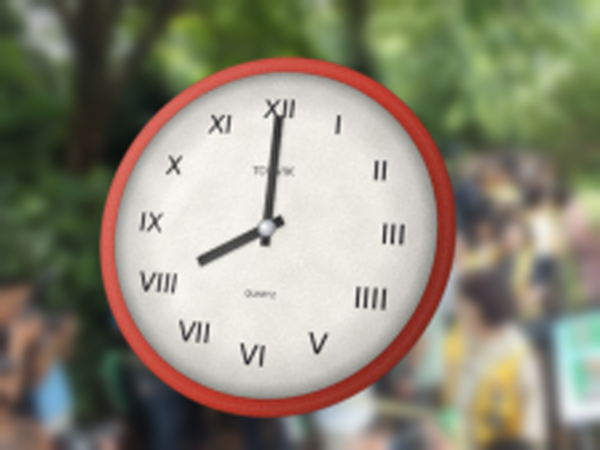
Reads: h=8 m=0
